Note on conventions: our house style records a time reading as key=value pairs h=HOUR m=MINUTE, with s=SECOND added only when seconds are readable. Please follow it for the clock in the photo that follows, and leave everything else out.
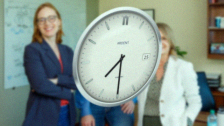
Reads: h=7 m=30
